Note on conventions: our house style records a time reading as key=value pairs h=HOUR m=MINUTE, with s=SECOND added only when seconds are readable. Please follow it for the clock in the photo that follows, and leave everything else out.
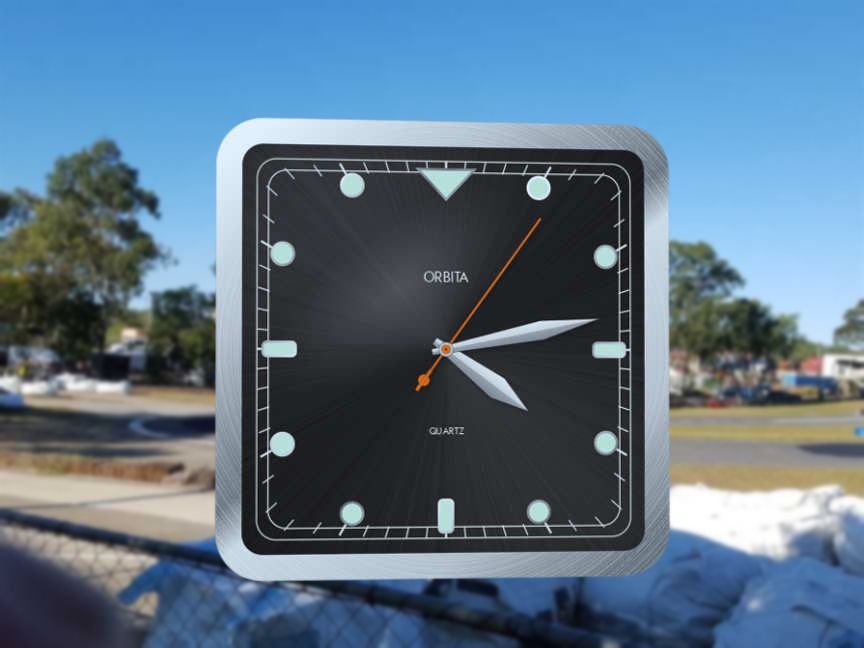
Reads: h=4 m=13 s=6
